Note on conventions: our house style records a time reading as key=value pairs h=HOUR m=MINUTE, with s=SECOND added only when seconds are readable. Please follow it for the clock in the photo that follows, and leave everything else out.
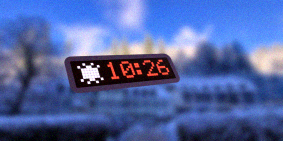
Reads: h=10 m=26
